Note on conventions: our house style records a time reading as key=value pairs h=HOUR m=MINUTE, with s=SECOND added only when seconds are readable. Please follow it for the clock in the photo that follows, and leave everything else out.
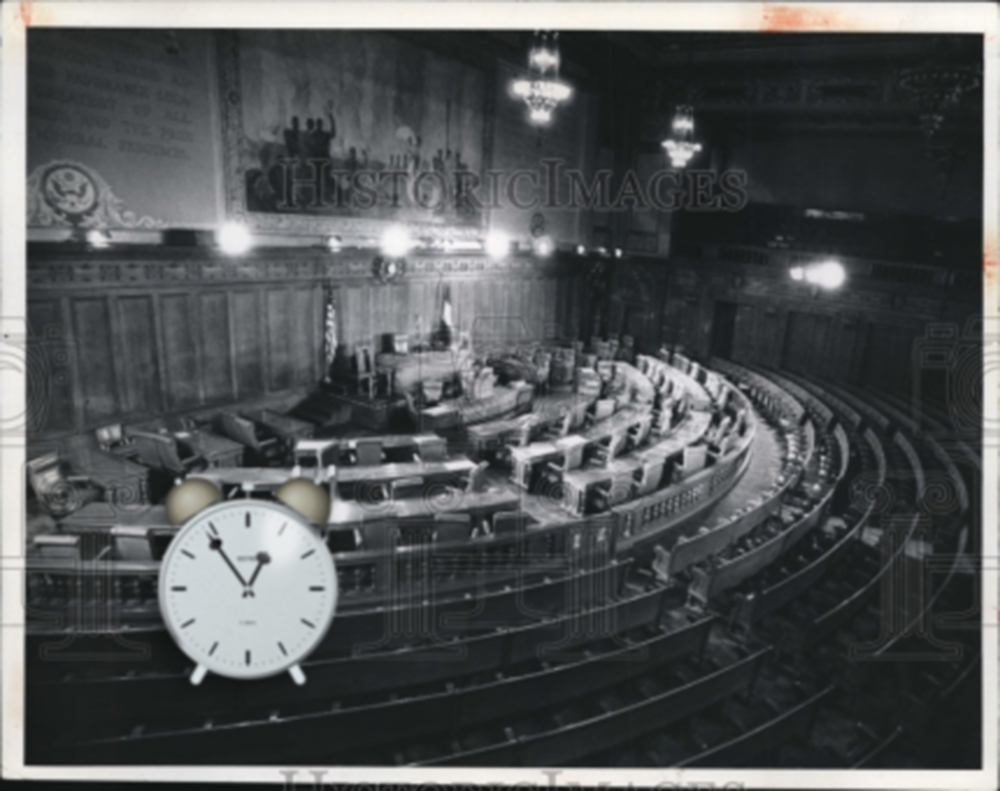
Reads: h=12 m=54
